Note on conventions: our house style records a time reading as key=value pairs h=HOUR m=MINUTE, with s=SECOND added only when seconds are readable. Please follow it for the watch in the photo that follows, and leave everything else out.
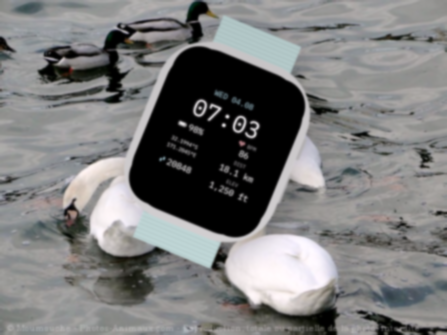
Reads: h=7 m=3
